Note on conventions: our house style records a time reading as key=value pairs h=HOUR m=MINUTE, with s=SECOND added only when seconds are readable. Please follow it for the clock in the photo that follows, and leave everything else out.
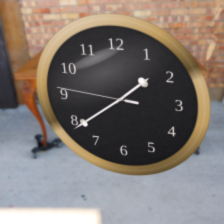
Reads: h=1 m=38 s=46
